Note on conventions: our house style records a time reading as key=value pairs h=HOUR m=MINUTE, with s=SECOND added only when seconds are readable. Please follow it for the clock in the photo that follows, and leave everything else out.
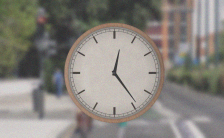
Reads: h=12 m=24
